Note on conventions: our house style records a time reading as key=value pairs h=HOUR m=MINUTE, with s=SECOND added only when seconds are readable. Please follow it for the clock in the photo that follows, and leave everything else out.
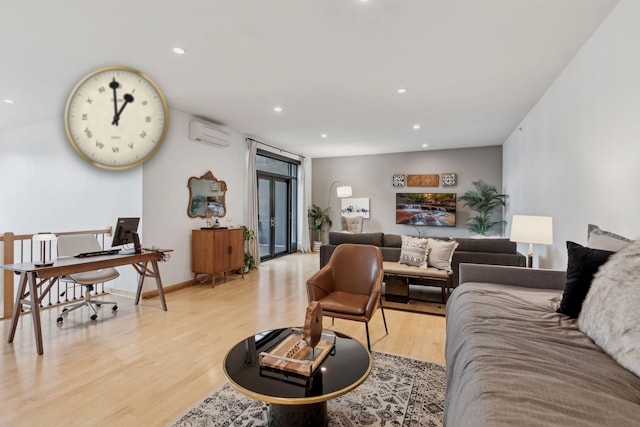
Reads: h=12 m=59
